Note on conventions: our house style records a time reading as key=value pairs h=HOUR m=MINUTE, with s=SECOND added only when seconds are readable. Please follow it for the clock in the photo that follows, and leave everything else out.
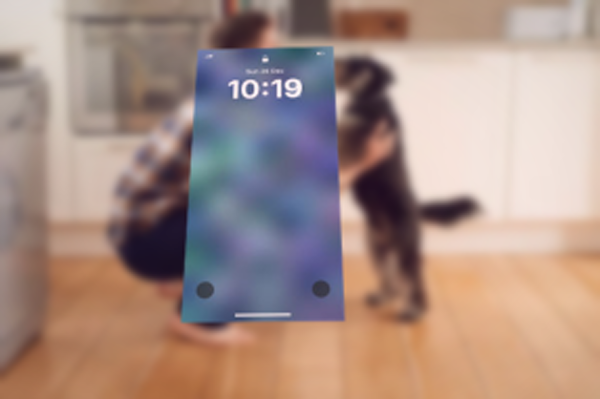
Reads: h=10 m=19
